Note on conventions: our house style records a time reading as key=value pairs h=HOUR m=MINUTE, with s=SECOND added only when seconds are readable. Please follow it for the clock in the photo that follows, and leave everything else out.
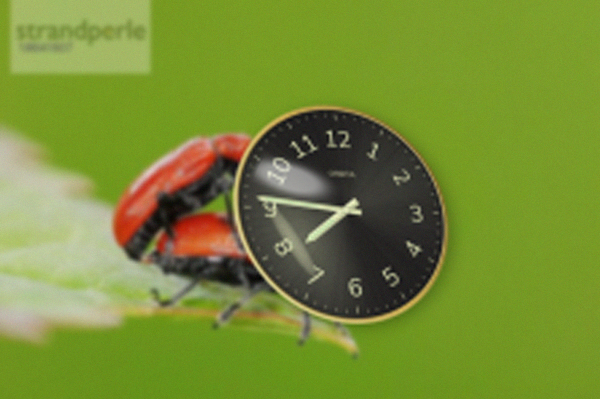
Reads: h=7 m=46
